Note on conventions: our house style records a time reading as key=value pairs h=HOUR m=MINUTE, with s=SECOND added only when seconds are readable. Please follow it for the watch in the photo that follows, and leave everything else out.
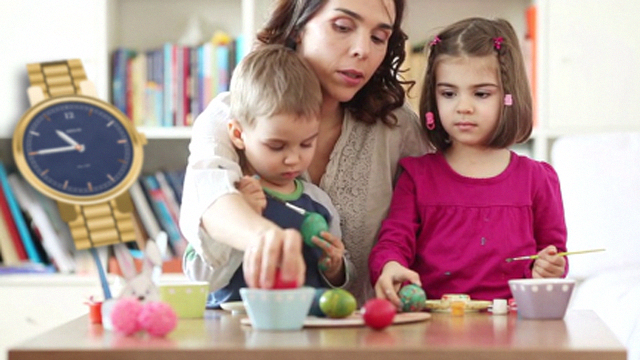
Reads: h=10 m=45
